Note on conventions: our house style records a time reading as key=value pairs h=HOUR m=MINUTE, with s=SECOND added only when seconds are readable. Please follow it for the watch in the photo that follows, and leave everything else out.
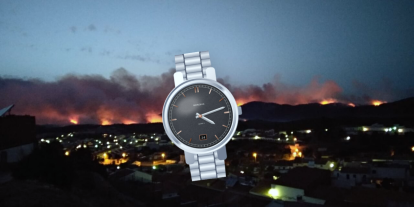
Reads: h=4 m=13
